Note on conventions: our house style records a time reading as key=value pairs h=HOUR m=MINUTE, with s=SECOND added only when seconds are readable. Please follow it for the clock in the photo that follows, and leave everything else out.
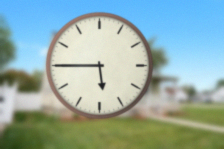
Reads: h=5 m=45
